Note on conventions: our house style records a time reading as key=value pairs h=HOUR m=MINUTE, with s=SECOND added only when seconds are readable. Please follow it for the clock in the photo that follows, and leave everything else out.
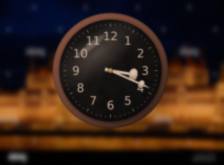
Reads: h=3 m=19
